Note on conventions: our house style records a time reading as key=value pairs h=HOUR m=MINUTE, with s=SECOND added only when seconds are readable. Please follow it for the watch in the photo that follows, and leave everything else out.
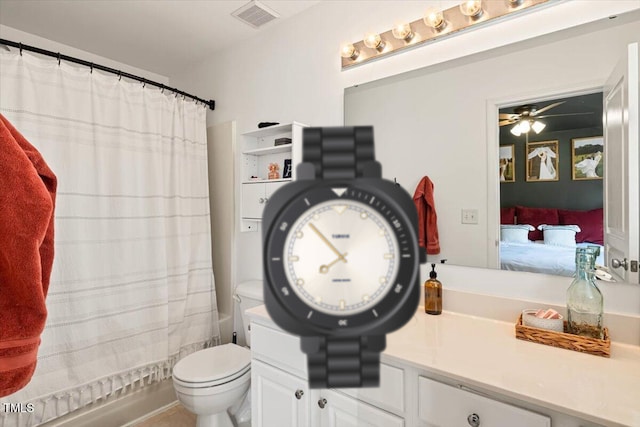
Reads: h=7 m=53
